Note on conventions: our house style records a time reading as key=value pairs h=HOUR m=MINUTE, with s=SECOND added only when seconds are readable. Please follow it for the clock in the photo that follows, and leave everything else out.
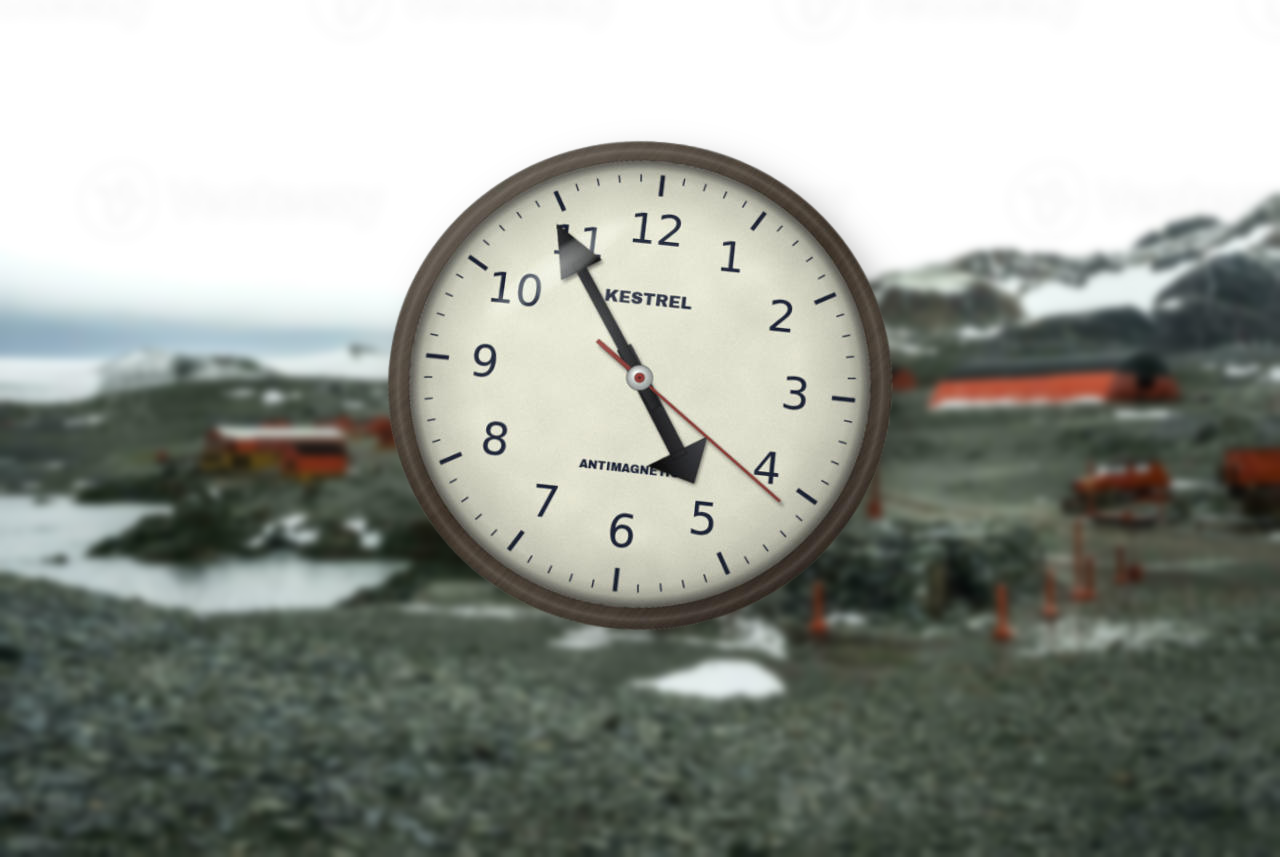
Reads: h=4 m=54 s=21
